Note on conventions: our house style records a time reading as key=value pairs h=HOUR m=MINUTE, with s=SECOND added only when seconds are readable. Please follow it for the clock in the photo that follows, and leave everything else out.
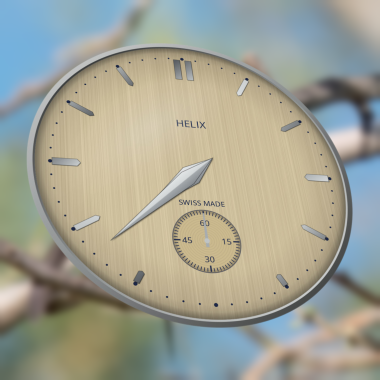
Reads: h=7 m=38
